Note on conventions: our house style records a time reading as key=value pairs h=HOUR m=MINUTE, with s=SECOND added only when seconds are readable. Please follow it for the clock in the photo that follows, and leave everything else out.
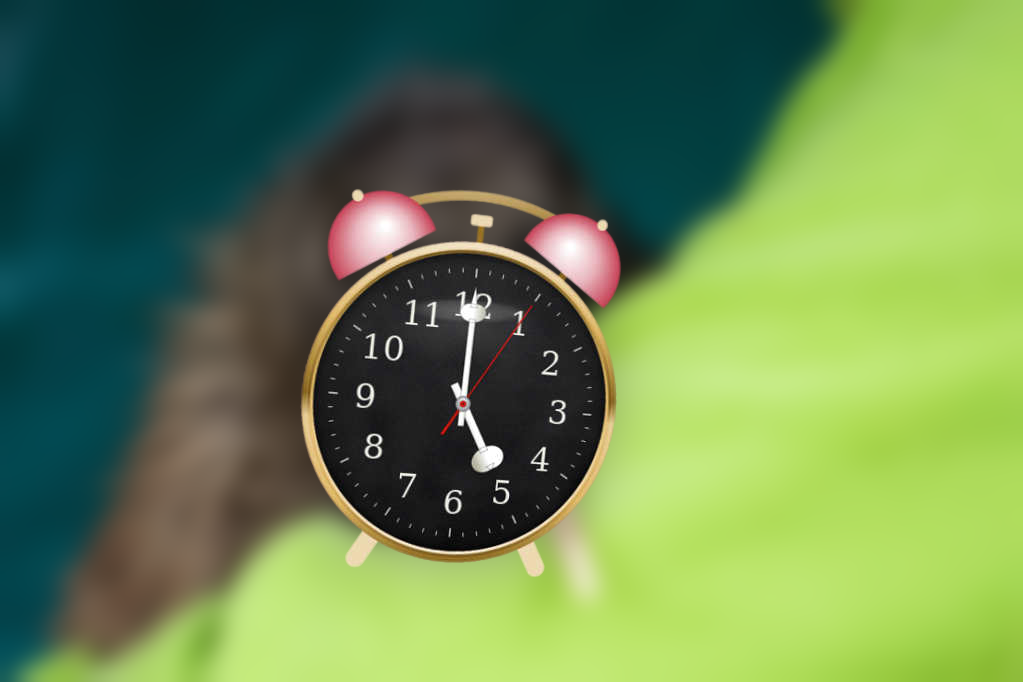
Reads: h=5 m=0 s=5
